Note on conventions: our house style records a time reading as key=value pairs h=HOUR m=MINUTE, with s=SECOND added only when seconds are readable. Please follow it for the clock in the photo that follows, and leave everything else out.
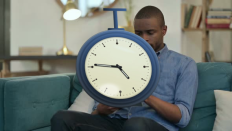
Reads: h=4 m=46
